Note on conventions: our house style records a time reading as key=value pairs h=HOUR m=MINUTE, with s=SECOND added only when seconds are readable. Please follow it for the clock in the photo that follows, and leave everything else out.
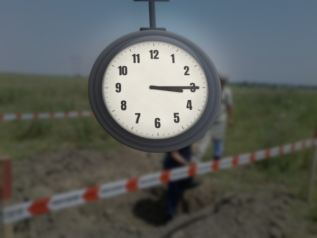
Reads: h=3 m=15
